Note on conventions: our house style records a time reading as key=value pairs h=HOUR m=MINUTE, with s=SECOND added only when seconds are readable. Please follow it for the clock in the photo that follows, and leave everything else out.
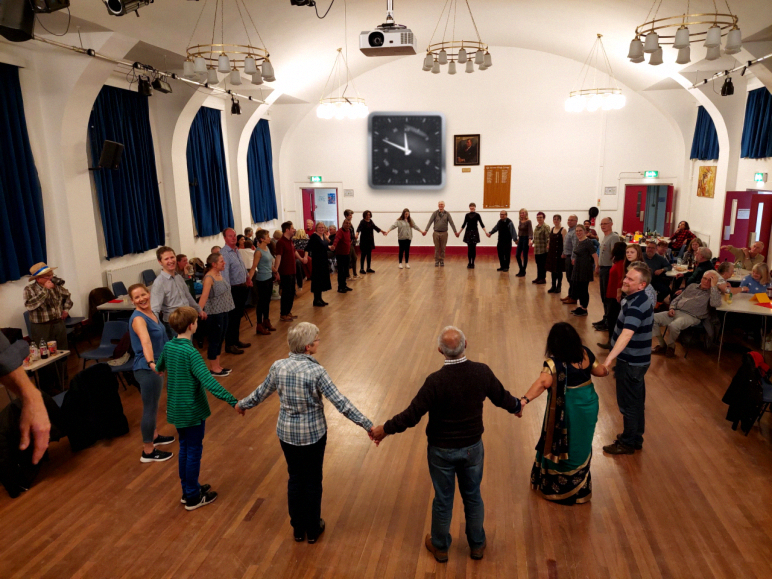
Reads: h=11 m=49
